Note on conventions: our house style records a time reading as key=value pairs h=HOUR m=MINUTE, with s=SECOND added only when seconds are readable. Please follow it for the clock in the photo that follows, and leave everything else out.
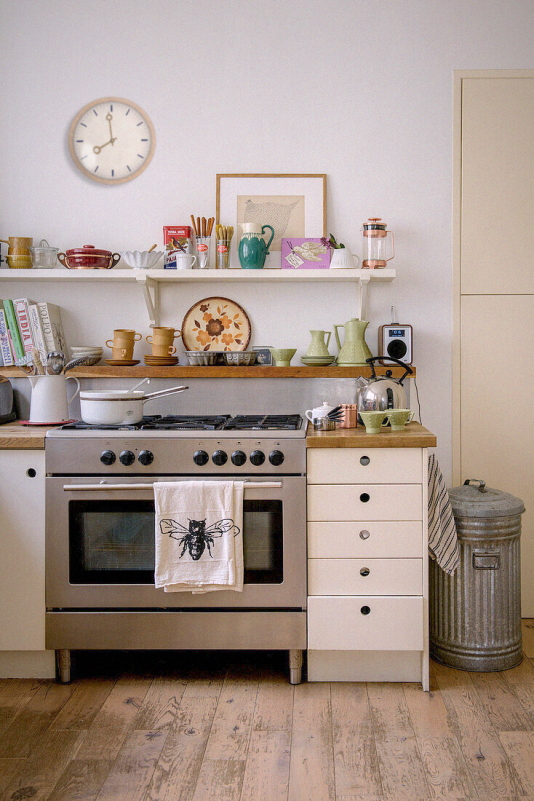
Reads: h=7 m=59
